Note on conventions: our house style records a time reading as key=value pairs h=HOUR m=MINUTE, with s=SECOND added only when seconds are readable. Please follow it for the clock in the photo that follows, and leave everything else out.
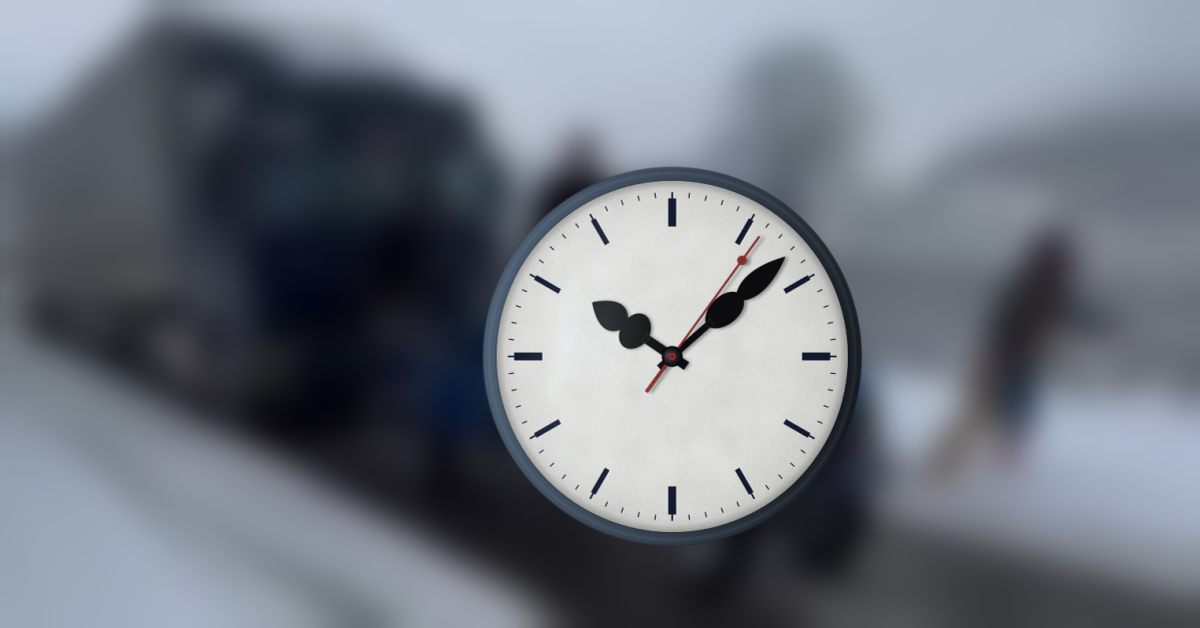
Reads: h=10 m=8 s=6
